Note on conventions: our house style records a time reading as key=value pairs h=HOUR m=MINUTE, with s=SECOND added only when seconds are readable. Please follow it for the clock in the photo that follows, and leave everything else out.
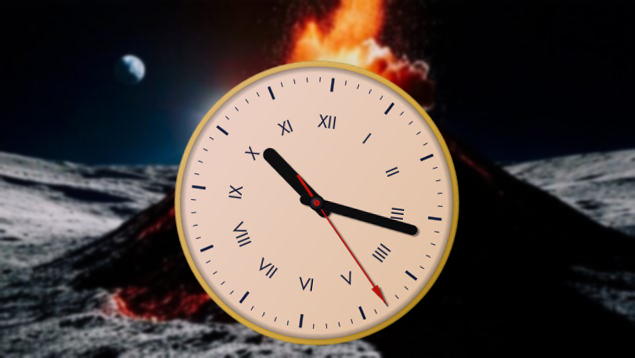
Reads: h=10 m=16 s=23
